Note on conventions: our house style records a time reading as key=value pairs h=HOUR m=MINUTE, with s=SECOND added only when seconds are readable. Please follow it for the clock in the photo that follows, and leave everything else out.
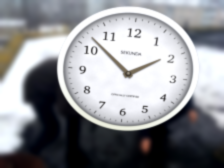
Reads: h=1 m=52
